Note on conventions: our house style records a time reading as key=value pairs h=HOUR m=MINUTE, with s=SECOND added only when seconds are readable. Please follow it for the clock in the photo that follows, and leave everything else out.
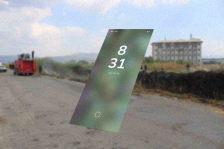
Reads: h=8 m=31
